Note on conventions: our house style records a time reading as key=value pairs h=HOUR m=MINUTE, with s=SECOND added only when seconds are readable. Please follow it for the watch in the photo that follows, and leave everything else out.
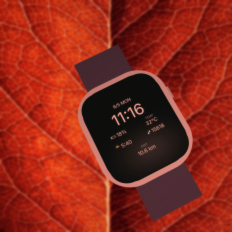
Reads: h=11 m=16
